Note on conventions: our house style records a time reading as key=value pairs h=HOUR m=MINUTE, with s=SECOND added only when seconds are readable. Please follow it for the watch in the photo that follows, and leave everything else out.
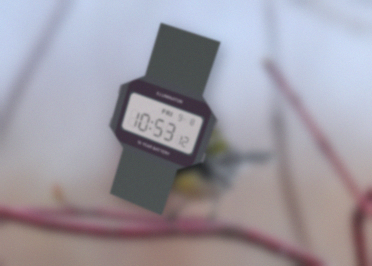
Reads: h=10 m=53 s=12
